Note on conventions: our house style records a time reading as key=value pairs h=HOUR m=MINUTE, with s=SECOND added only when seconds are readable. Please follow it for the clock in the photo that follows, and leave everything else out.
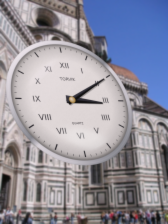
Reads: h=3 m=10
